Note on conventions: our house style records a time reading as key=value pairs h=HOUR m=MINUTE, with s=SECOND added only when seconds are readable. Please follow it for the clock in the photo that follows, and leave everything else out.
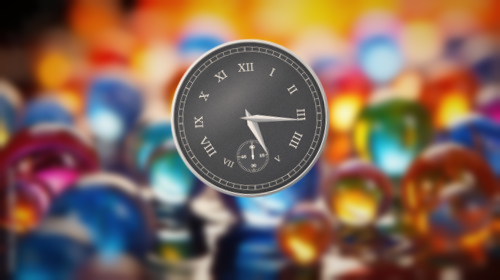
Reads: h=5 m=16
